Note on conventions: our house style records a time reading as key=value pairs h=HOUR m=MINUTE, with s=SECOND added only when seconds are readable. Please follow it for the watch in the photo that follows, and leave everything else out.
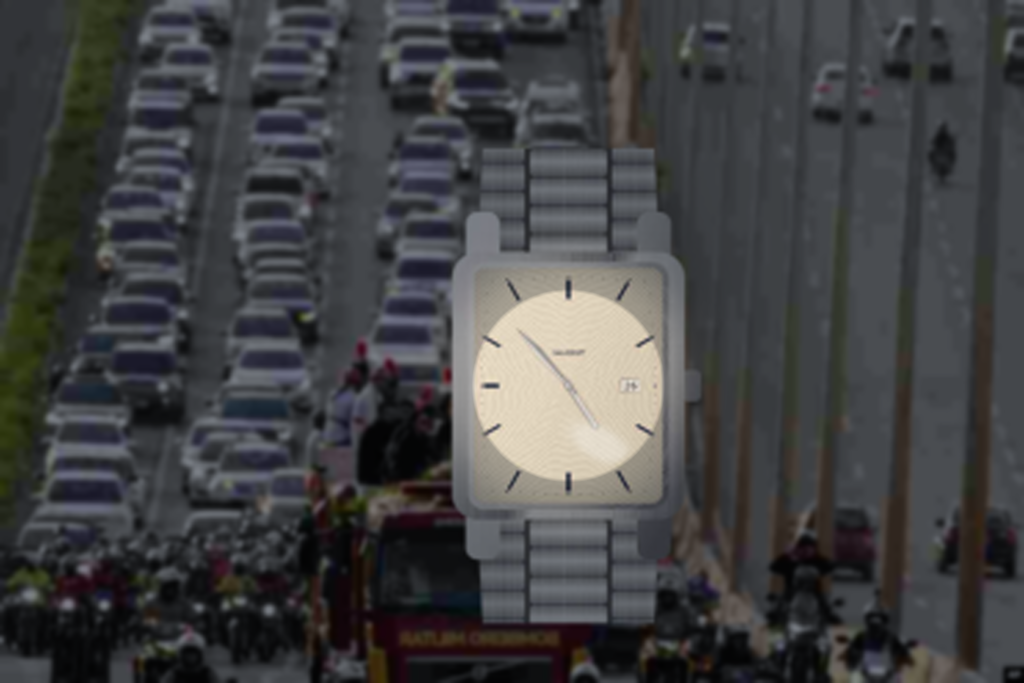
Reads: h=4 m=53
